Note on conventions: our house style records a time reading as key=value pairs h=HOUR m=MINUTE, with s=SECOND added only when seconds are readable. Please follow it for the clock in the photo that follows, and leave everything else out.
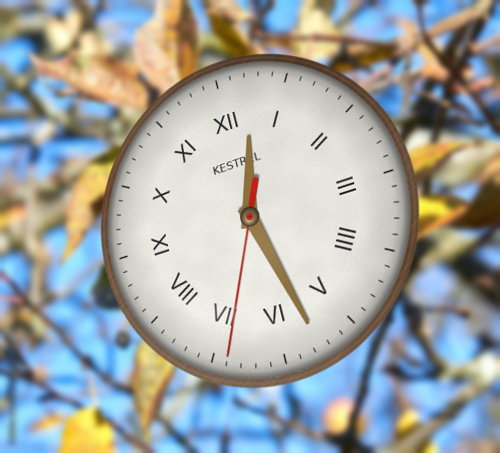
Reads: h=12 m=27 s=34
